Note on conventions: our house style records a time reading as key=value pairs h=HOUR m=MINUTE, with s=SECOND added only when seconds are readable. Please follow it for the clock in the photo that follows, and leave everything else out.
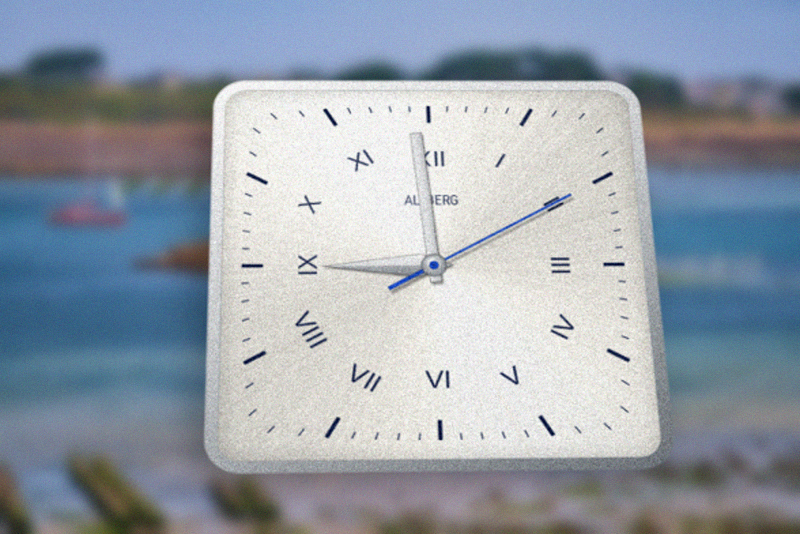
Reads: h=8 m=59 s=10
